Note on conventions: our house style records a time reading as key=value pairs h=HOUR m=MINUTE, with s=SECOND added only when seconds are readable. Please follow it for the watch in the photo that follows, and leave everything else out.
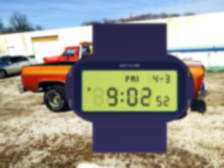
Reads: h=9 m=2
